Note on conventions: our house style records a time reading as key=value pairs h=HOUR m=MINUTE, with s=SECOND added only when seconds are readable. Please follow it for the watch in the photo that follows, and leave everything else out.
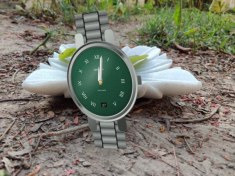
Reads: h=12 m=2
